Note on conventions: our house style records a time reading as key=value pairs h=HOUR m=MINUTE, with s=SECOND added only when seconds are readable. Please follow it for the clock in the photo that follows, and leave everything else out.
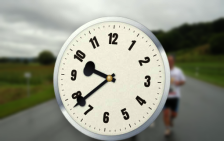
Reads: h=9 m=38
